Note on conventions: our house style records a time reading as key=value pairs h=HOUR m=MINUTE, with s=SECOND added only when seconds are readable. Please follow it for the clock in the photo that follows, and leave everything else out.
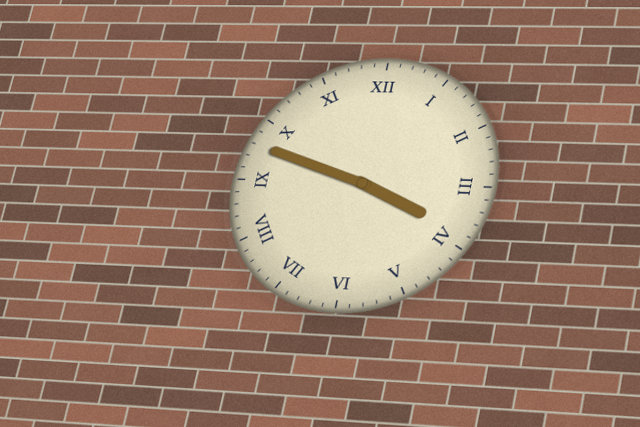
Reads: h=3 m=48
